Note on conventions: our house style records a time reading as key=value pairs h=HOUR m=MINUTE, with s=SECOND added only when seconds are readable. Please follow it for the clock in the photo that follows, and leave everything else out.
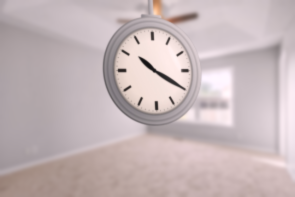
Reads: h=10 m=20
